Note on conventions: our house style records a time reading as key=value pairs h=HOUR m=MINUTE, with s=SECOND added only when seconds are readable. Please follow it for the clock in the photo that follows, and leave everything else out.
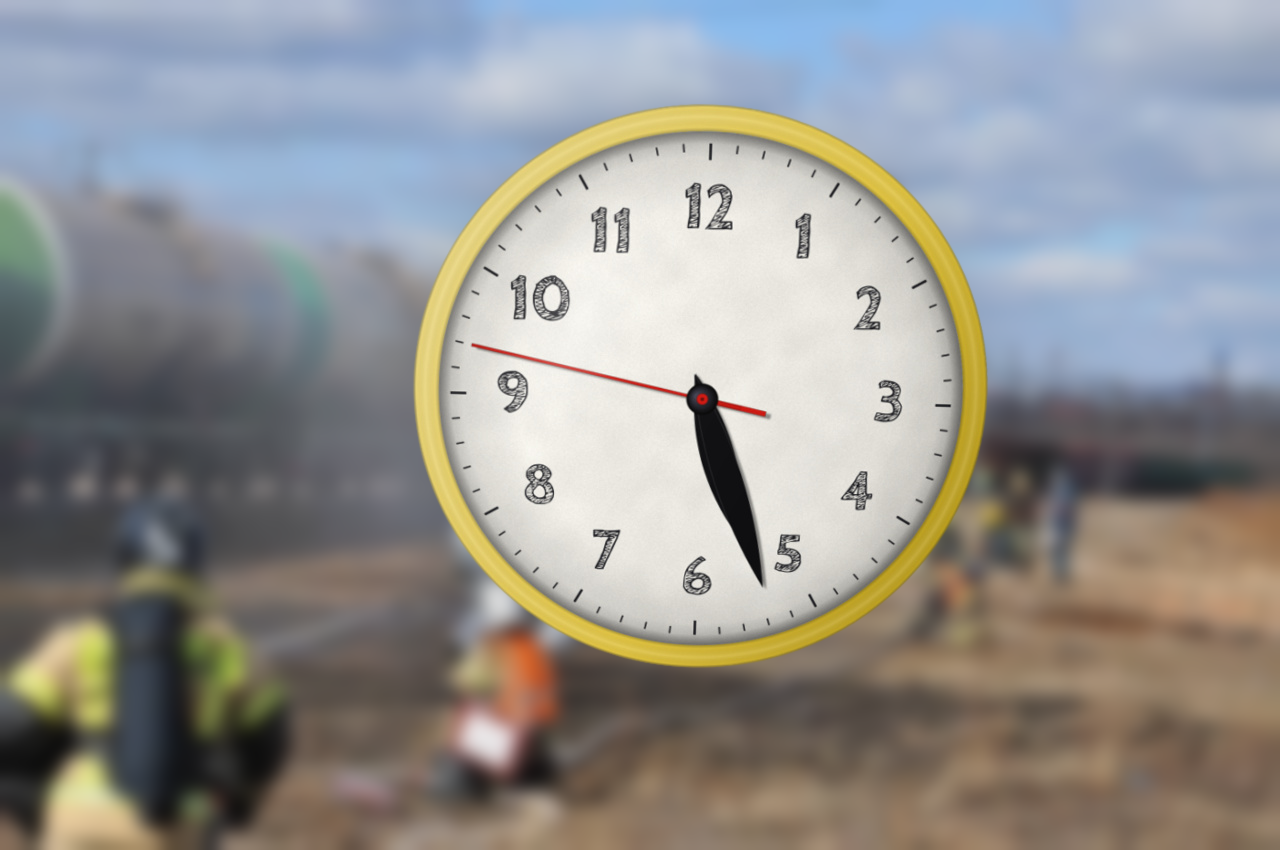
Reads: h=5 m=26 s=47
